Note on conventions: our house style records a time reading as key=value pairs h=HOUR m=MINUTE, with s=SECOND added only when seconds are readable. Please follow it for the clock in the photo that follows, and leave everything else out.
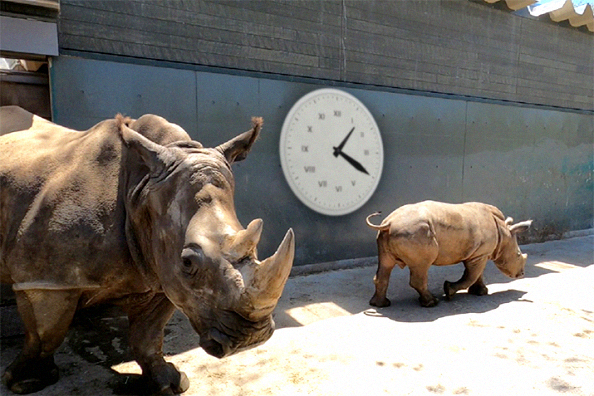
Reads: h=1 m=20
